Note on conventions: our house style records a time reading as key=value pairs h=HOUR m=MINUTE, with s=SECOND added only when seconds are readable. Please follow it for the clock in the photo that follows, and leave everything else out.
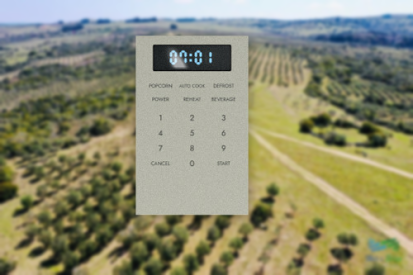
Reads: h=7 m=1
